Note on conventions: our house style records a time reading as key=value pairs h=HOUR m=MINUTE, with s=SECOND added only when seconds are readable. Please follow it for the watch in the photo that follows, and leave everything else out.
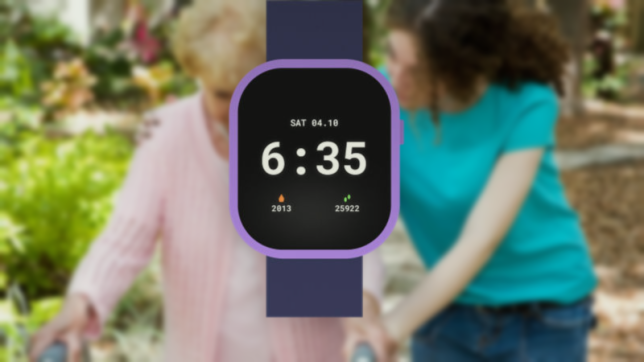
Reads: h=6 m=35
